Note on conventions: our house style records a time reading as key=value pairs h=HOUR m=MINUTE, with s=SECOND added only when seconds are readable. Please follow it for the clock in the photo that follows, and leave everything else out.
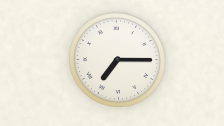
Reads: h=7 m=15
